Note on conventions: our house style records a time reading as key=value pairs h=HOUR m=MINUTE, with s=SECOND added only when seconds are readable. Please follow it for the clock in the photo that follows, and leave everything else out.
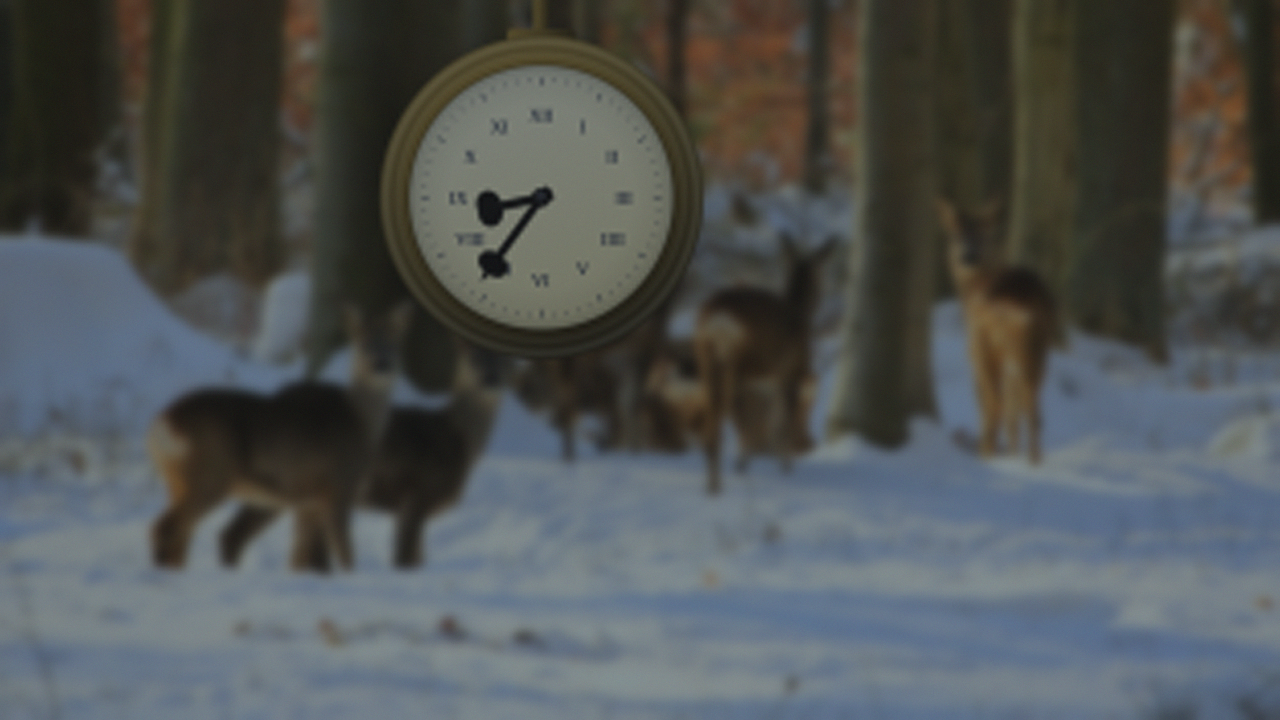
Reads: h=8 m=36
